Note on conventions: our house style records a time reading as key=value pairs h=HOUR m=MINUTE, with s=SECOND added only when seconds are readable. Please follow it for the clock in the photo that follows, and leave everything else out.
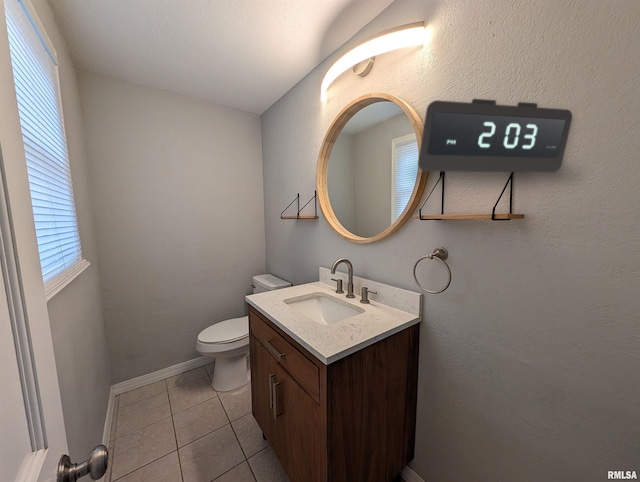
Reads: h=2 m=3
